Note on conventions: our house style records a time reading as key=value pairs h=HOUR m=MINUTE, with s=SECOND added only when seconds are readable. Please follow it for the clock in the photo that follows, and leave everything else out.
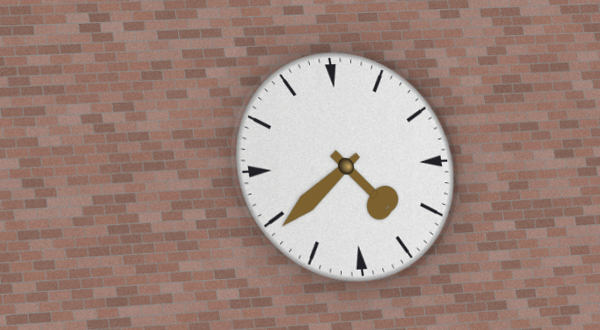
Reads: h=4 m=39
